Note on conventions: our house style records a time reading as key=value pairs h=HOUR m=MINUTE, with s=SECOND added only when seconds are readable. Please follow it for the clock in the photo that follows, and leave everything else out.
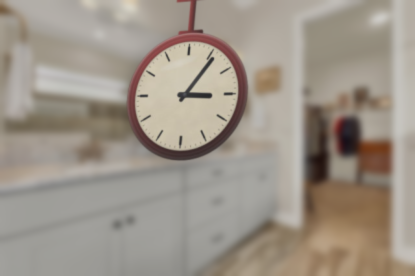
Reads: h=3 m=6
